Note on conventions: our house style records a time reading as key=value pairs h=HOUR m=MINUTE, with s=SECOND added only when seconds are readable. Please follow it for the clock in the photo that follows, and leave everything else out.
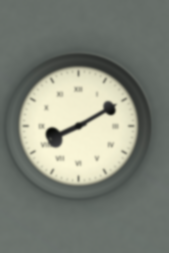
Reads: h=8 m=10
